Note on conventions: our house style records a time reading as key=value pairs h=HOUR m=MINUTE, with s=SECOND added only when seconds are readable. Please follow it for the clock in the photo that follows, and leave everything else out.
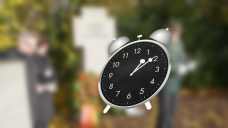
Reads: h=1 m=9
